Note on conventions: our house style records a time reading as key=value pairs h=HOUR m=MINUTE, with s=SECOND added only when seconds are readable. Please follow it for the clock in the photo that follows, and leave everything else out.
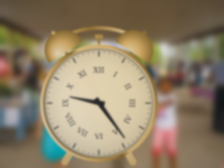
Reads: h=9 m=24
